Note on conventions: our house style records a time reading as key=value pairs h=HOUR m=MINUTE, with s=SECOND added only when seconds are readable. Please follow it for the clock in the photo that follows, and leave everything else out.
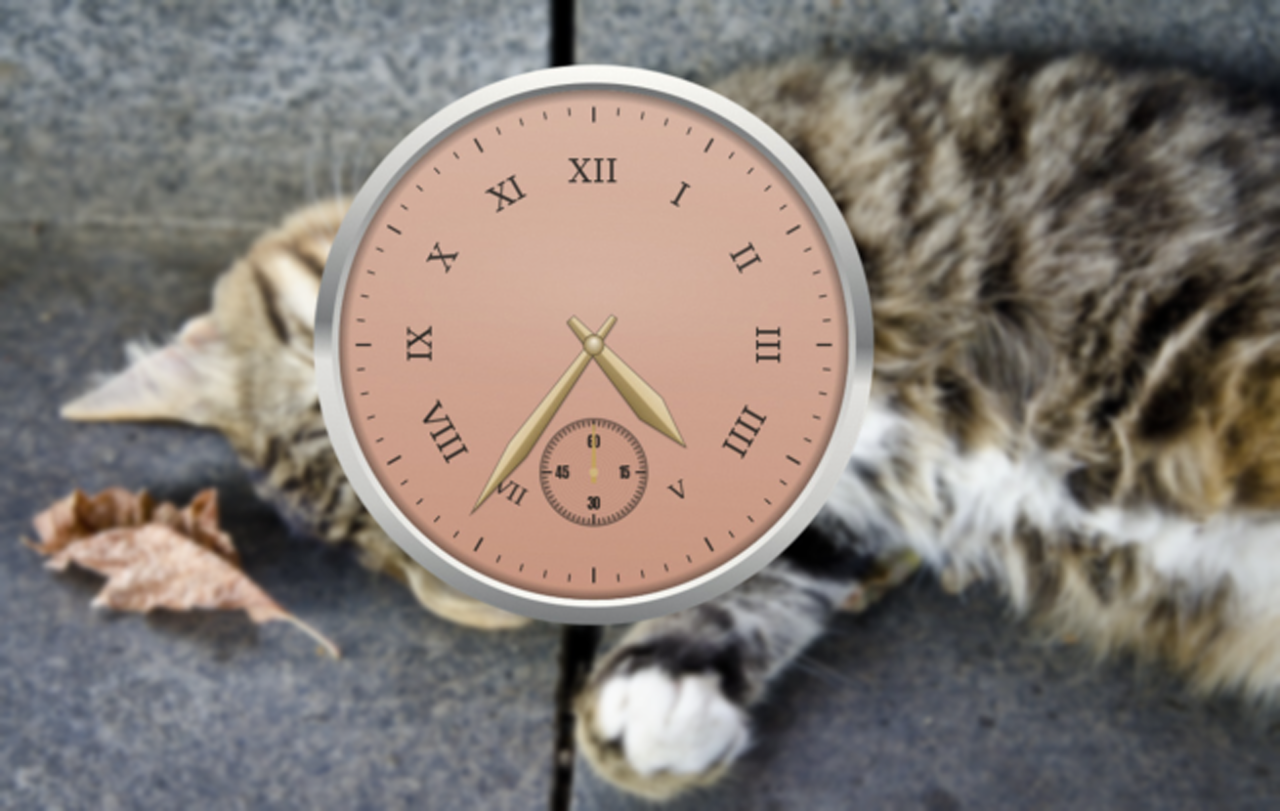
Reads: h=4 m=36
